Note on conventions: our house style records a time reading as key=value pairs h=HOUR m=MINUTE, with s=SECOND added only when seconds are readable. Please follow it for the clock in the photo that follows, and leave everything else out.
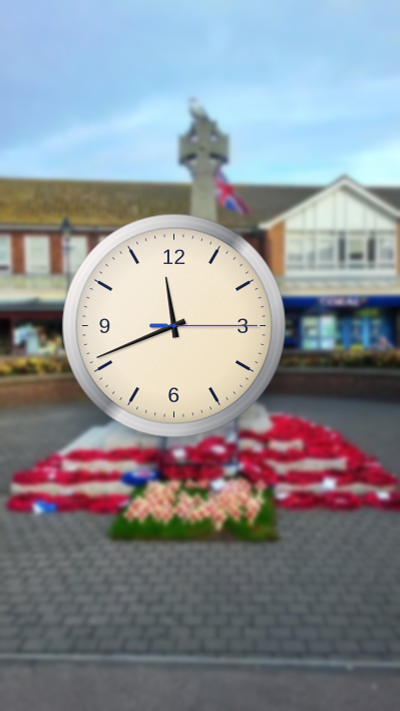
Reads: h=11 m=41 s=15
